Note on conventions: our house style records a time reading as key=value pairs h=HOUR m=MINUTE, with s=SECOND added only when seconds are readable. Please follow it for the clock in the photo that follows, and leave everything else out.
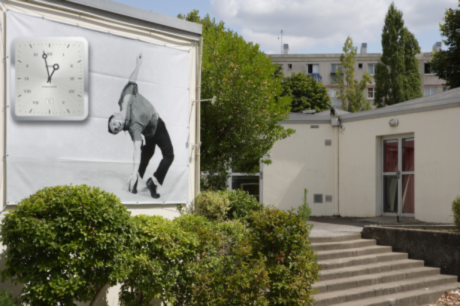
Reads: h=12 m=58
